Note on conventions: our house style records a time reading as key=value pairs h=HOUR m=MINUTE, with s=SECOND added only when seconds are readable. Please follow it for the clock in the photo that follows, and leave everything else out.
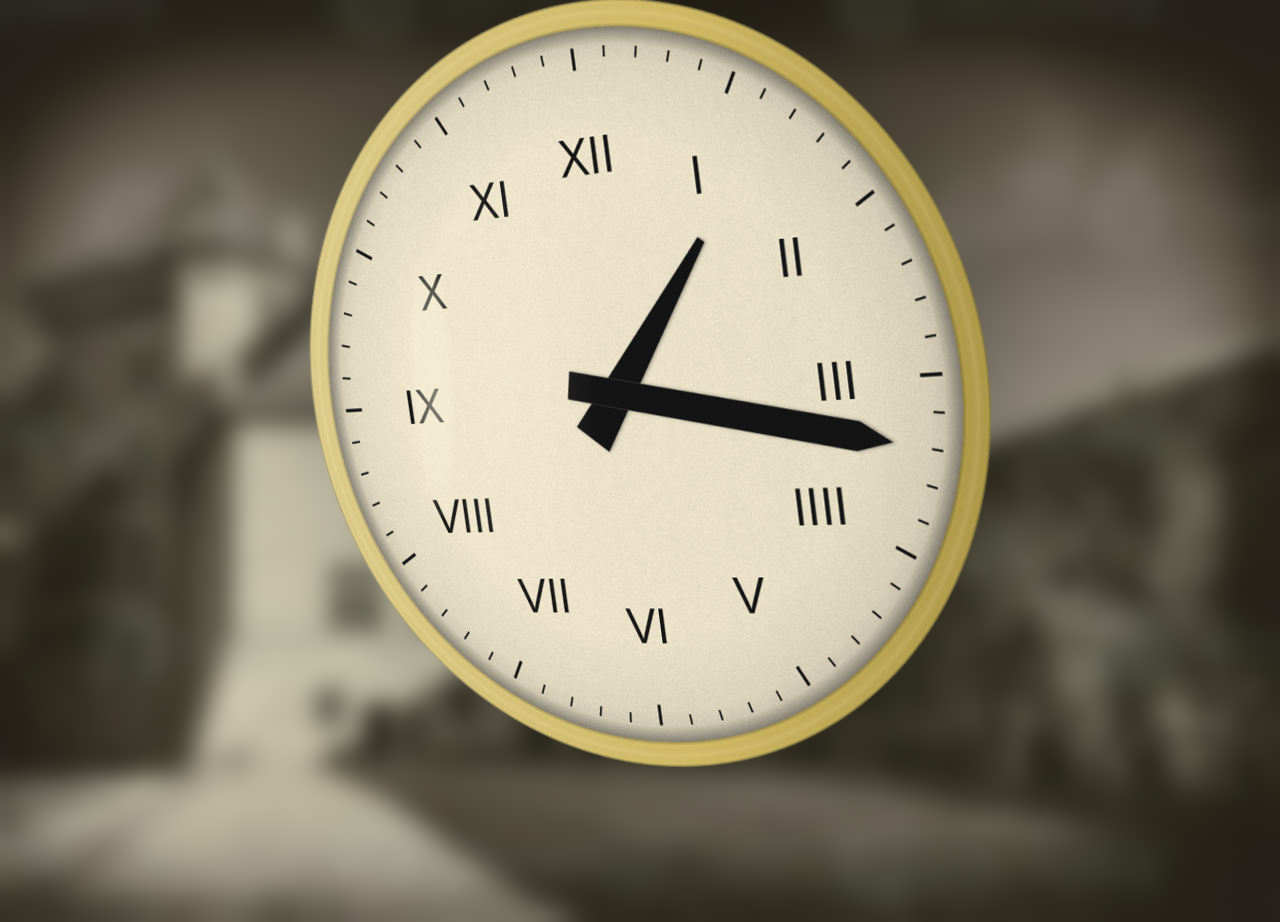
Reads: h=1 m=17
